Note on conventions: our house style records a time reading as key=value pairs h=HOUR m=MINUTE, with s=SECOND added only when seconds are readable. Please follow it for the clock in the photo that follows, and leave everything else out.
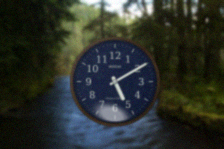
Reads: h=5 m=10
